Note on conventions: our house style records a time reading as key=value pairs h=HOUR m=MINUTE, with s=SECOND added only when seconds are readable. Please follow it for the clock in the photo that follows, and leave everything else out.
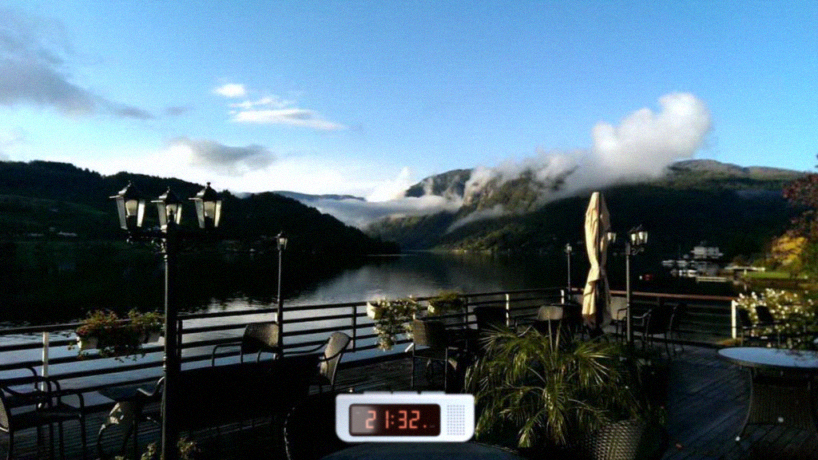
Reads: h=21 m=32
